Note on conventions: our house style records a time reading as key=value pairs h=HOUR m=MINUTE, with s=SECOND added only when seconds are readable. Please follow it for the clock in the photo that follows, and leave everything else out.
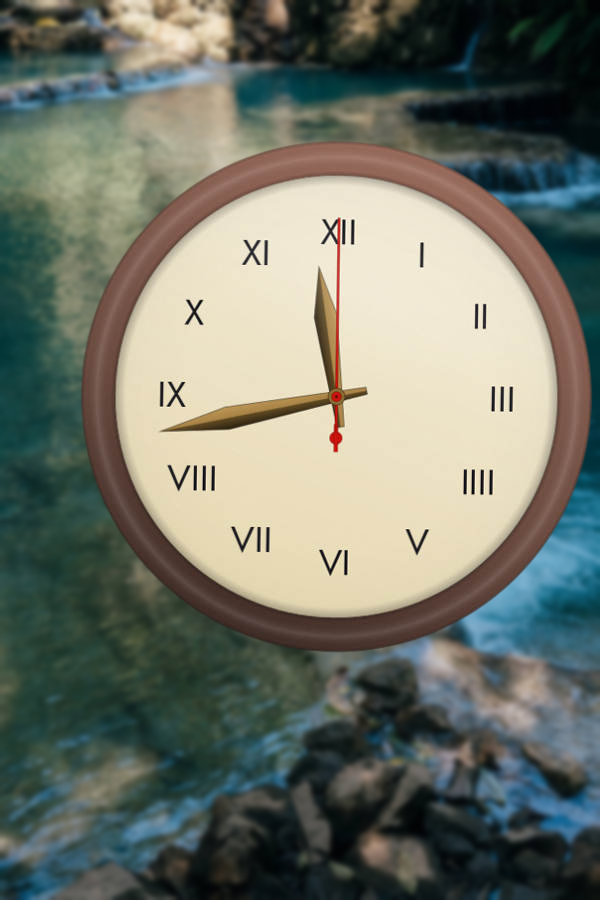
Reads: h=11 m=43 s=0
